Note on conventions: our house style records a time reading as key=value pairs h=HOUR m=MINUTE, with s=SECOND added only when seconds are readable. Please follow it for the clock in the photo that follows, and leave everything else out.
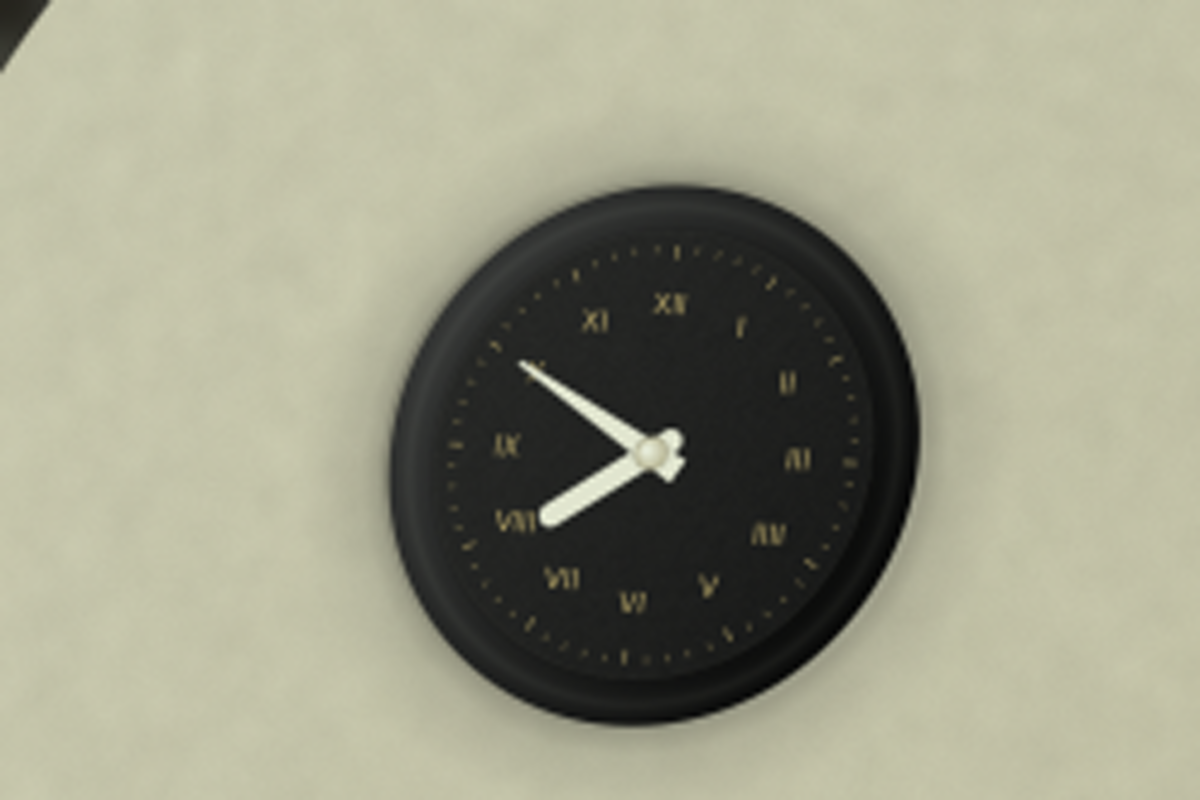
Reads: h=7 m=50
